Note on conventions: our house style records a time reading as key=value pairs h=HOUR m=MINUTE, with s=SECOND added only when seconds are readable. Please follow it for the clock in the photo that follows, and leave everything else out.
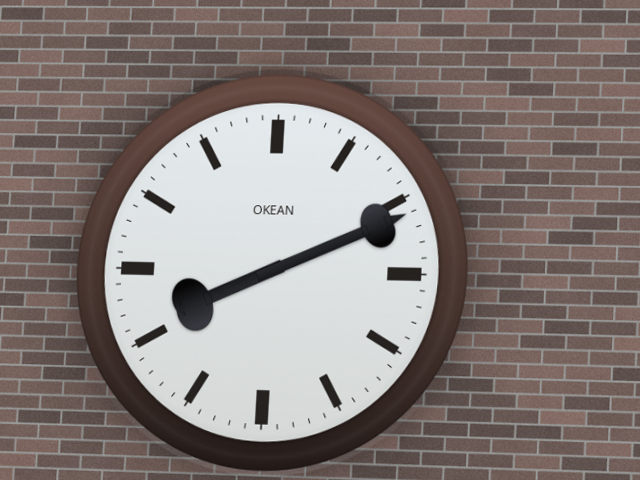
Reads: h=8 m=11
